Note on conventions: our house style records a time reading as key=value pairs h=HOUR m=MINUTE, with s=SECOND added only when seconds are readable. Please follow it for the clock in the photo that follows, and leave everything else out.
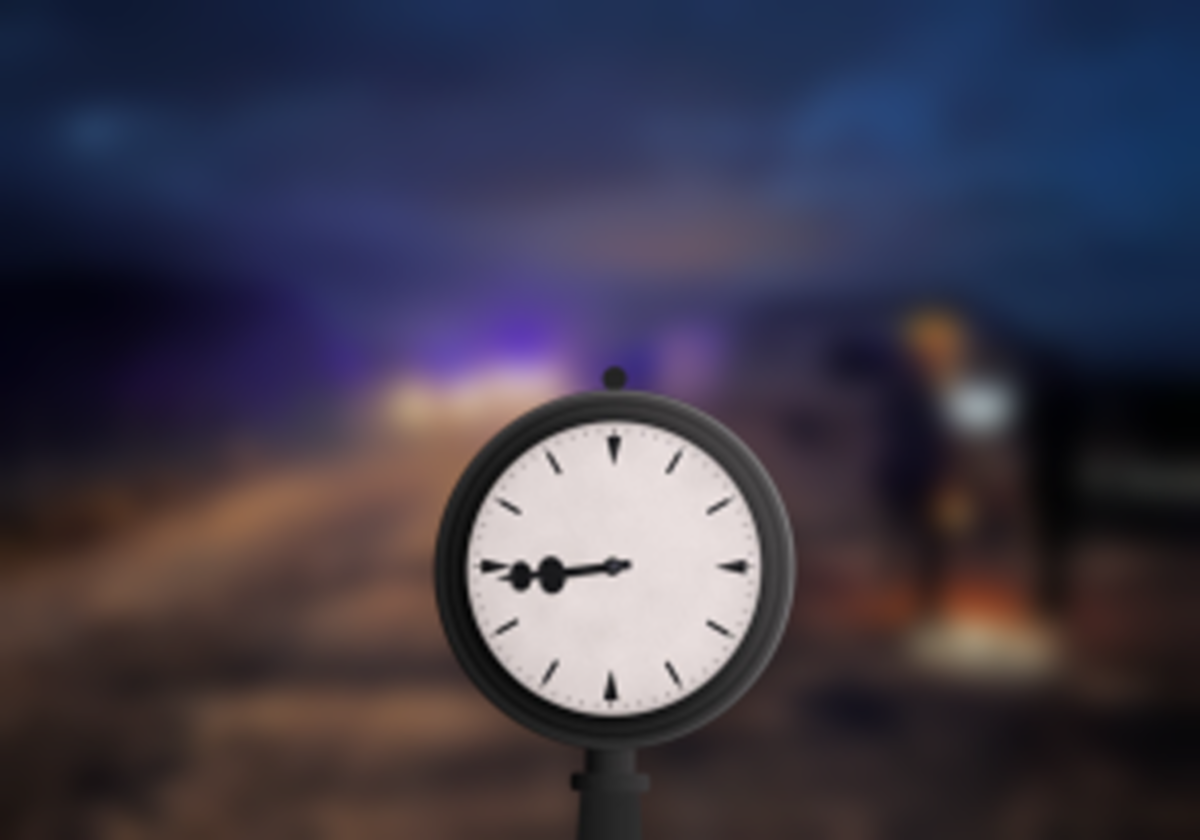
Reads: h=8 m=44
